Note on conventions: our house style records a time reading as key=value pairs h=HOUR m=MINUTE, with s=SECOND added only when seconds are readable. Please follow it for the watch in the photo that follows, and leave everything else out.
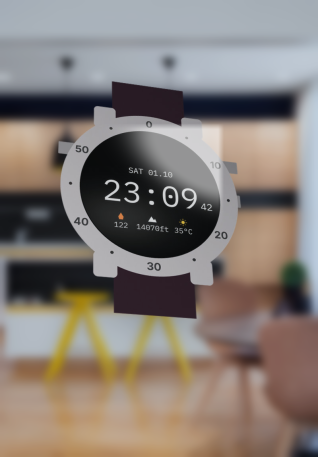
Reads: h=23 m=9 s=42
